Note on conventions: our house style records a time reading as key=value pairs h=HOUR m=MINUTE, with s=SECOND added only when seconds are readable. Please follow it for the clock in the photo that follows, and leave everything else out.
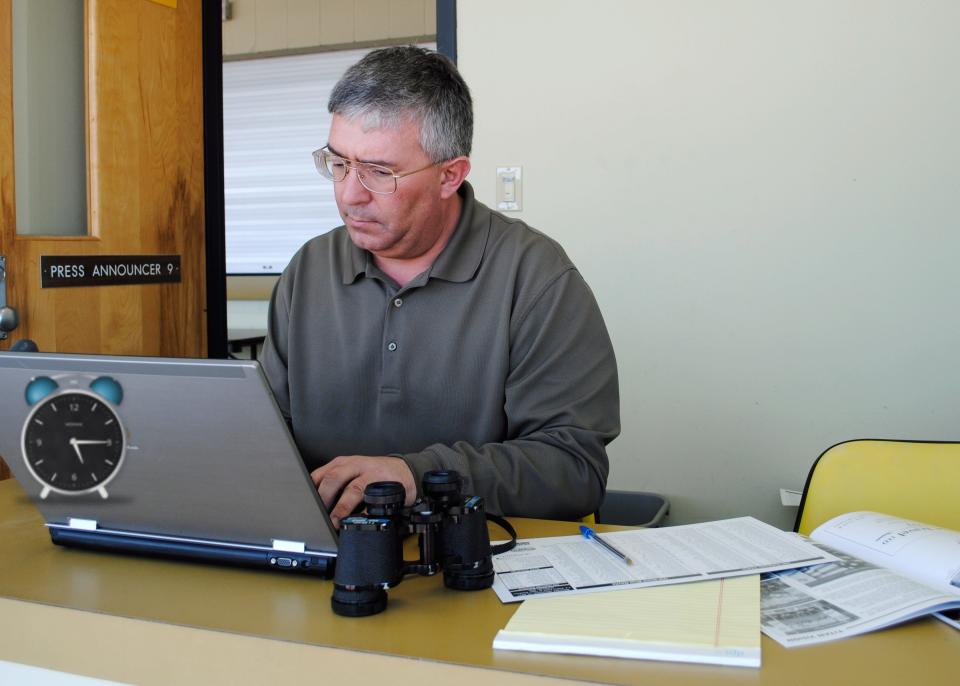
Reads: h=5 m=15
